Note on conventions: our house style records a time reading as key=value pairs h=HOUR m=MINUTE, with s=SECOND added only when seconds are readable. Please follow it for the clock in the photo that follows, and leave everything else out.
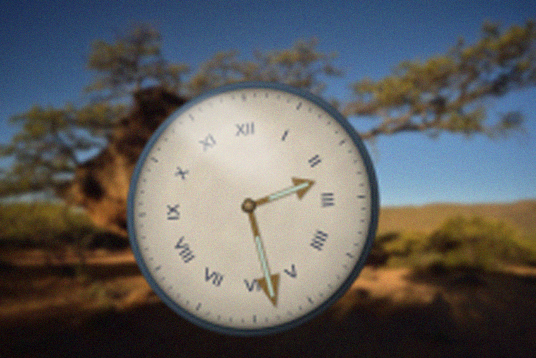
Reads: h=2 m=28
